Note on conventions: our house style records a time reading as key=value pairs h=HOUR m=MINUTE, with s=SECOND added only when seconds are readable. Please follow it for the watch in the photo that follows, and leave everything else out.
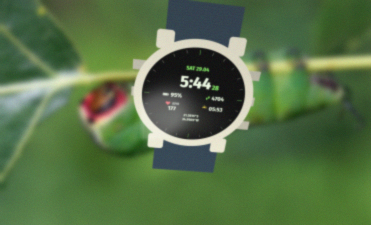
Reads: h=5 m=44
